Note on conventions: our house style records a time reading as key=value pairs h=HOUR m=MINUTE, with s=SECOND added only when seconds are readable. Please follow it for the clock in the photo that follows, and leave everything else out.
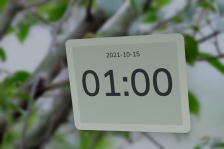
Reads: h=1 m=0
